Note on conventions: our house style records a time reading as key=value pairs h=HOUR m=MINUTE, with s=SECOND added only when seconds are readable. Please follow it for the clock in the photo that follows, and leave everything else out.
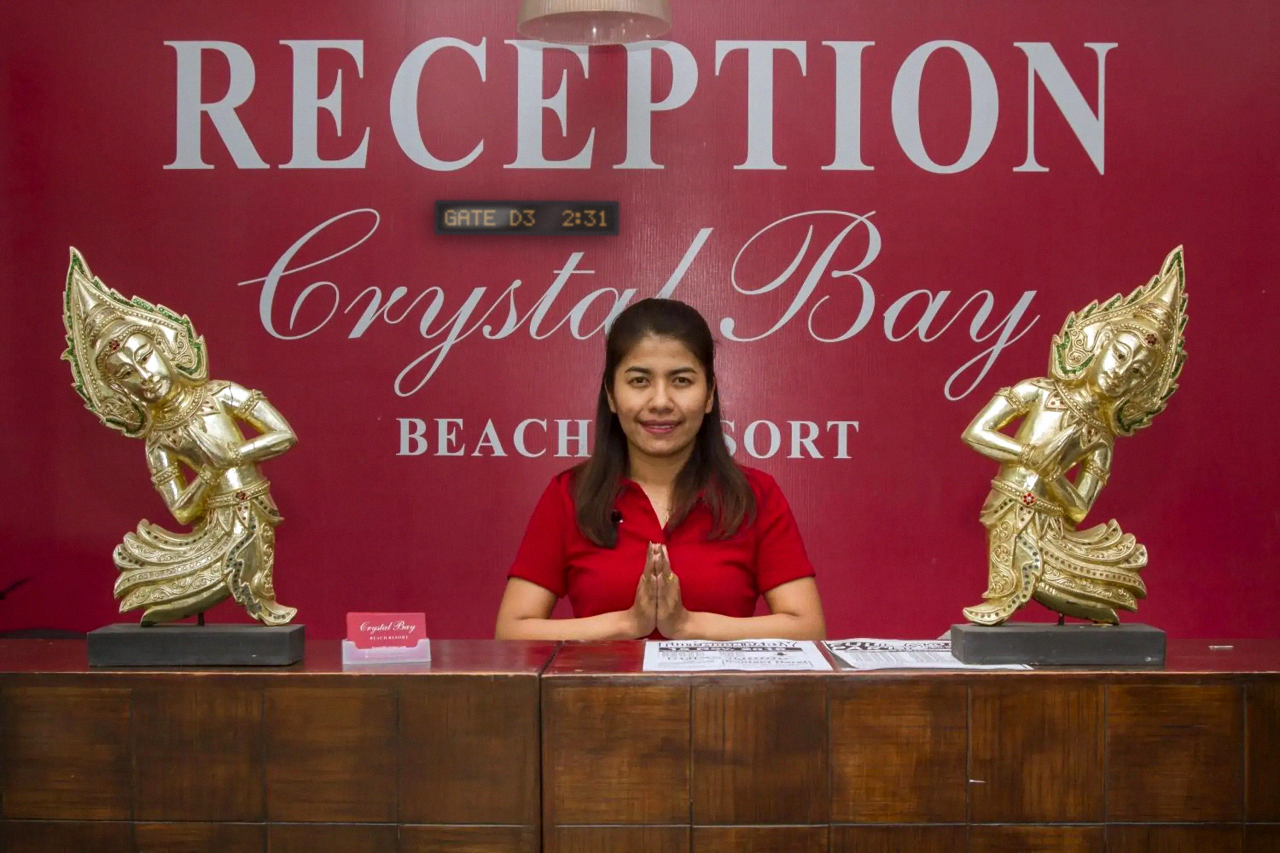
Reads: h=2 m=31
